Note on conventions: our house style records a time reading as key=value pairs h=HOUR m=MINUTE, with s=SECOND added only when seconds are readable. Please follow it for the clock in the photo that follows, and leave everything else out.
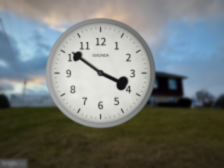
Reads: h=3 m=51
